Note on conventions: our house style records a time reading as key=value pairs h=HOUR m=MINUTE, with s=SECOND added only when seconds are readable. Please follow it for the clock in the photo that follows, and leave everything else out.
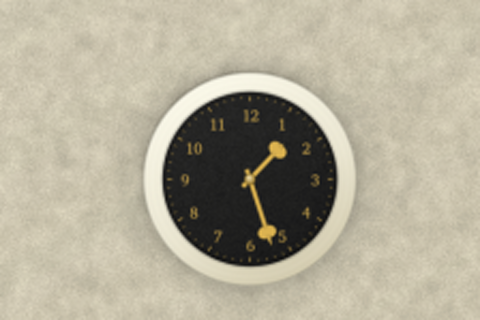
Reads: h=1 m=27
